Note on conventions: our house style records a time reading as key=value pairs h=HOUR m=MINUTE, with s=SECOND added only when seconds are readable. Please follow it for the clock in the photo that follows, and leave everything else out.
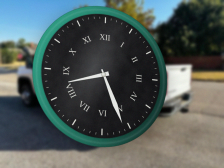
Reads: h=8 m=26
